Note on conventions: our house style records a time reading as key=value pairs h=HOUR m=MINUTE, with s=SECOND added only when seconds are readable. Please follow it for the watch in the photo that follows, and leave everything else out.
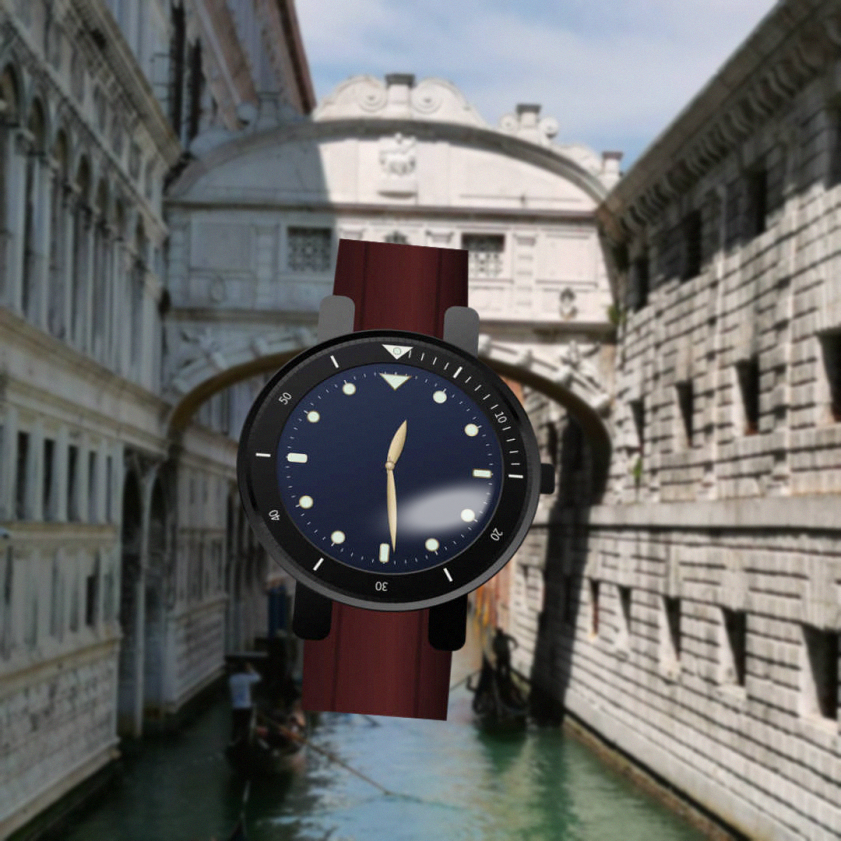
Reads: h=12 m=29
